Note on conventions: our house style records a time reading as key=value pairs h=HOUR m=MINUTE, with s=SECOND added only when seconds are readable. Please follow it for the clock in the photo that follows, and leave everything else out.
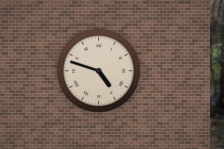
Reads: h=4 m=48
